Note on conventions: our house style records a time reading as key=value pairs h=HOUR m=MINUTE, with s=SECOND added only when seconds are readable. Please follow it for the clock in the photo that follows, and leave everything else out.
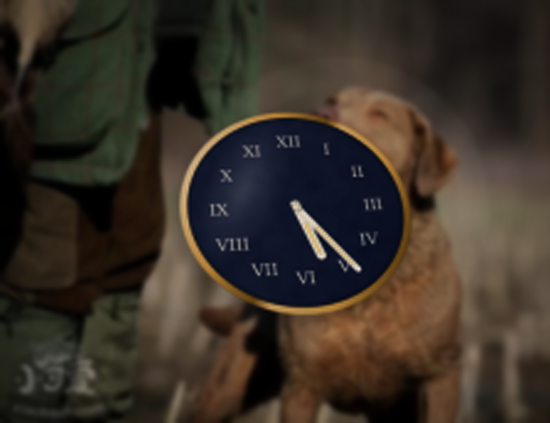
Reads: h=5 m=24
